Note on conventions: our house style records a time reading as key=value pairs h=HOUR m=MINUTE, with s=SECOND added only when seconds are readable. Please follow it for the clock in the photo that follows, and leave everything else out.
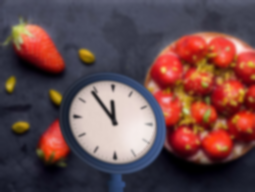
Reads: h=11 m=54
